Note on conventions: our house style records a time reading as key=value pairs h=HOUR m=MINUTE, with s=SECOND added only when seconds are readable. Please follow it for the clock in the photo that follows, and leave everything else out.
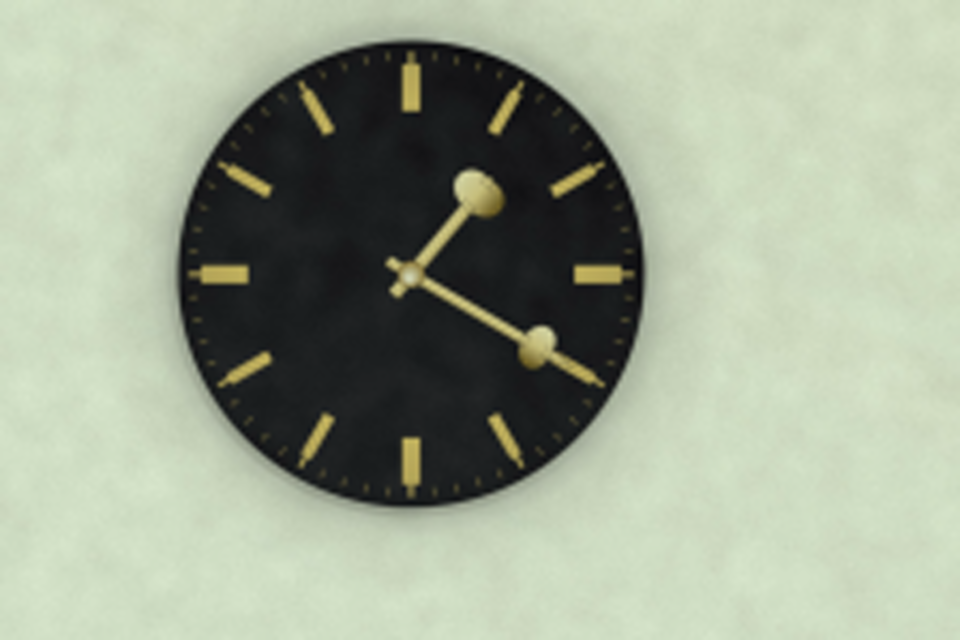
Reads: h=1 m=20
